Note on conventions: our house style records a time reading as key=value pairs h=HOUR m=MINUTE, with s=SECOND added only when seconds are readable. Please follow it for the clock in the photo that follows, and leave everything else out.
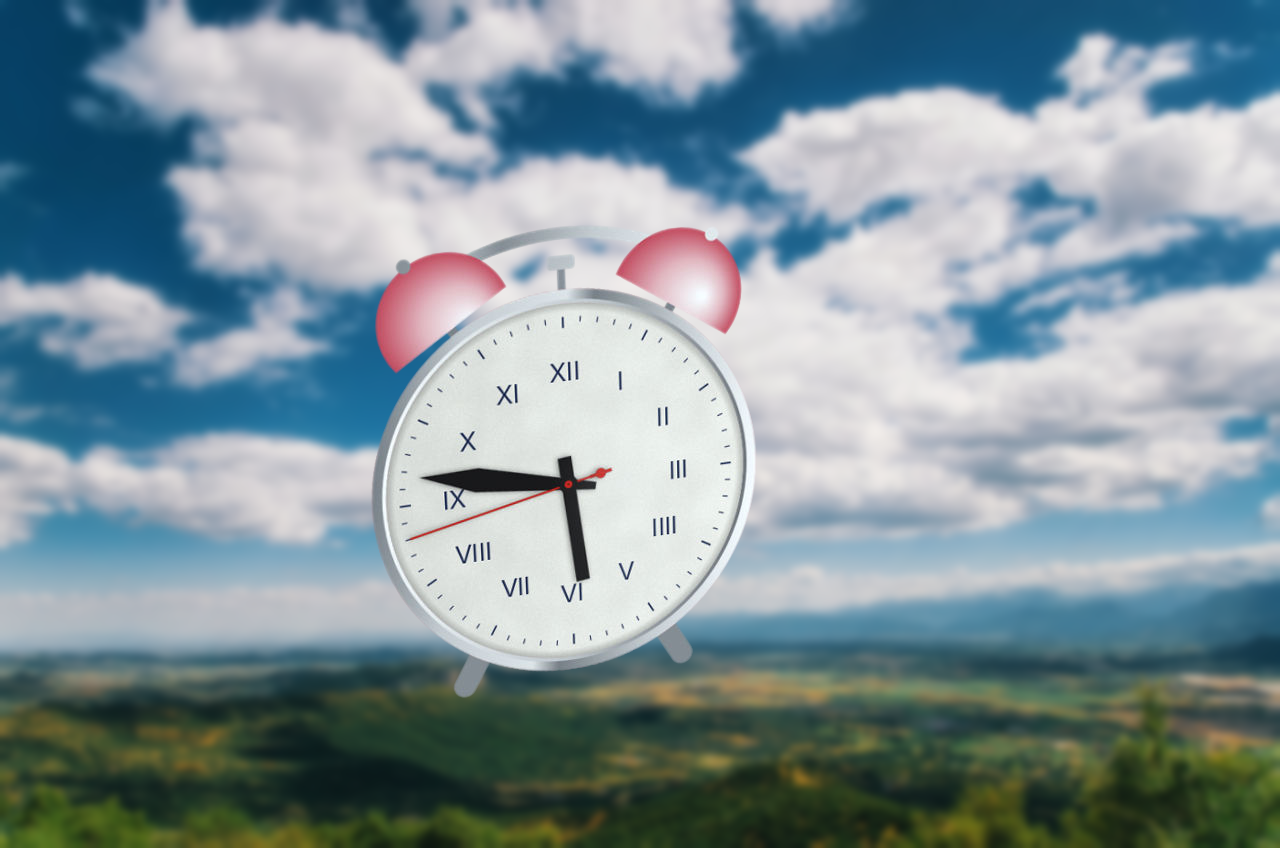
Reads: h=5 m=46 s=43
